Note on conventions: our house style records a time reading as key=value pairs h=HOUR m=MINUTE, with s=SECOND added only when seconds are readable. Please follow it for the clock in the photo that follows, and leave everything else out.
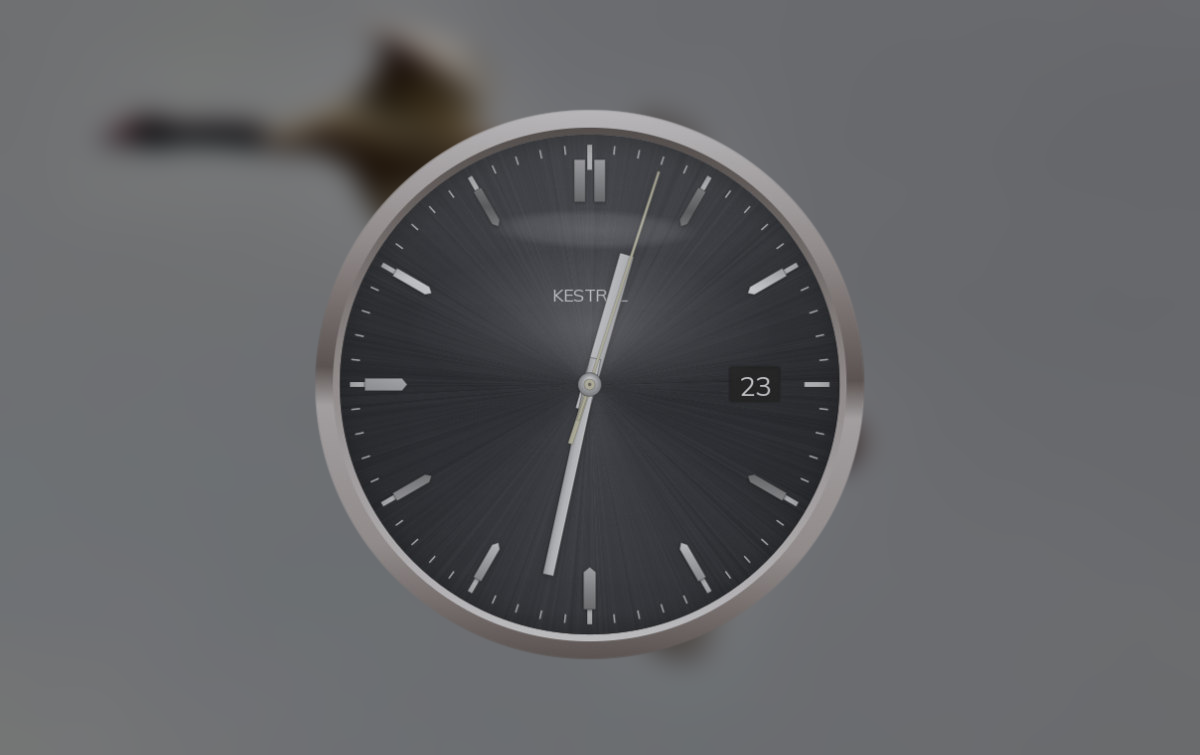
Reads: h=12 m=32 s=3
